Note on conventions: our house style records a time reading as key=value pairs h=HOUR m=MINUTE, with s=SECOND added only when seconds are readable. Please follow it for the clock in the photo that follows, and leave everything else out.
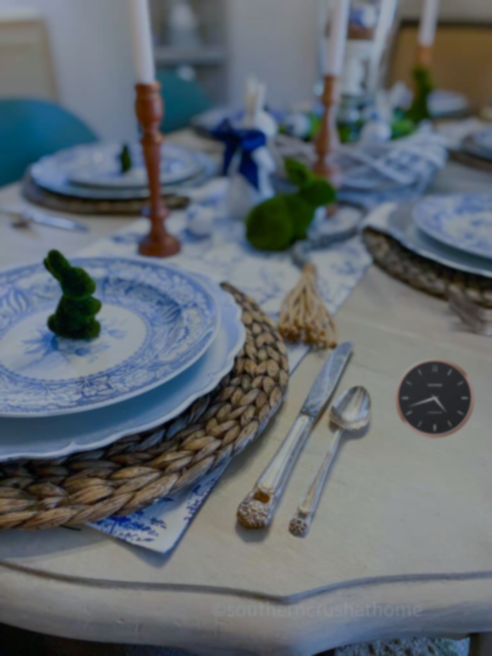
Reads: h=4 m=42
